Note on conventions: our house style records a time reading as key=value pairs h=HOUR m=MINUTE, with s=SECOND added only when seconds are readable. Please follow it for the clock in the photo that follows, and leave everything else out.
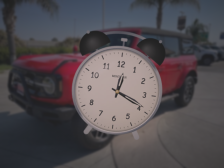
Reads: h=12 m=19
